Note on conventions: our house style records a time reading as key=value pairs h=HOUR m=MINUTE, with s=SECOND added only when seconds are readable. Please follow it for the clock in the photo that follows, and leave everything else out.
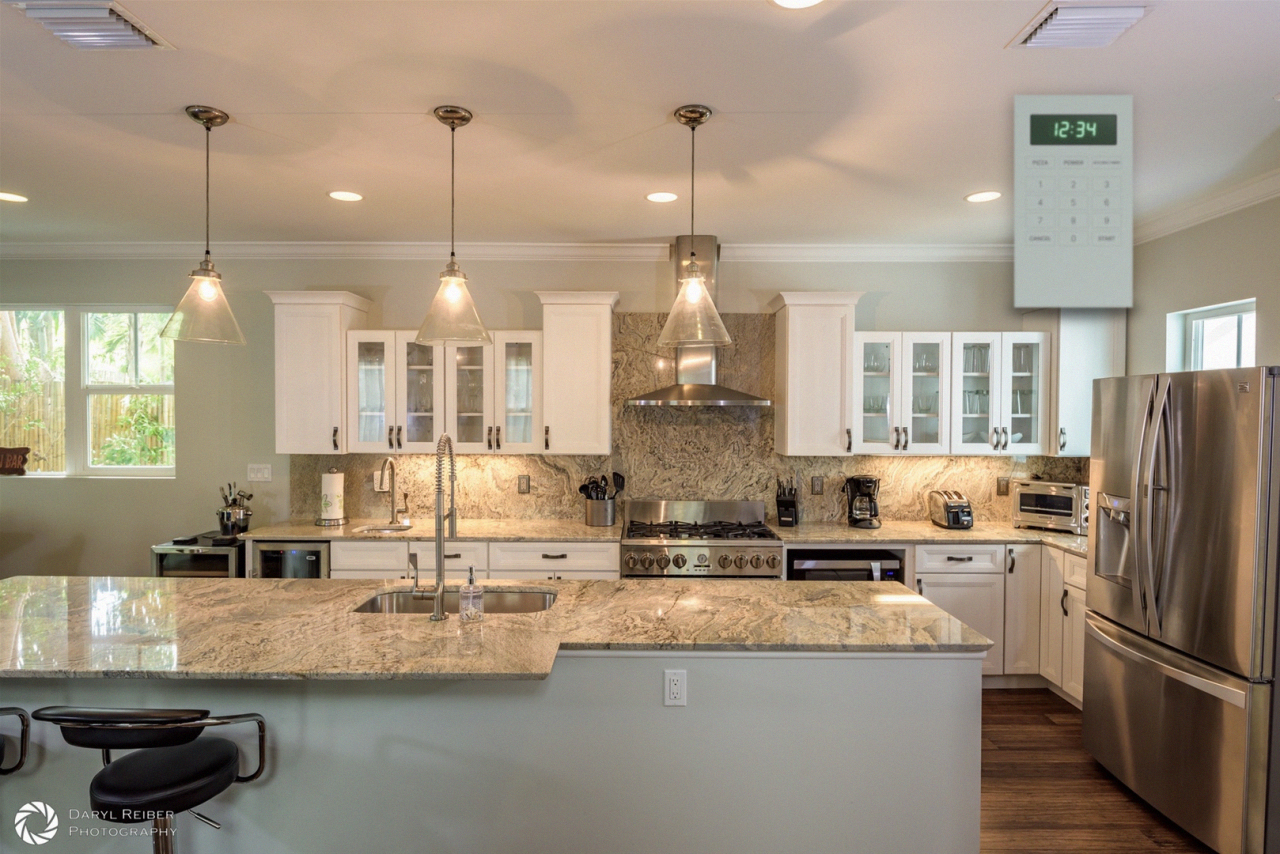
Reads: h=12 m=34
